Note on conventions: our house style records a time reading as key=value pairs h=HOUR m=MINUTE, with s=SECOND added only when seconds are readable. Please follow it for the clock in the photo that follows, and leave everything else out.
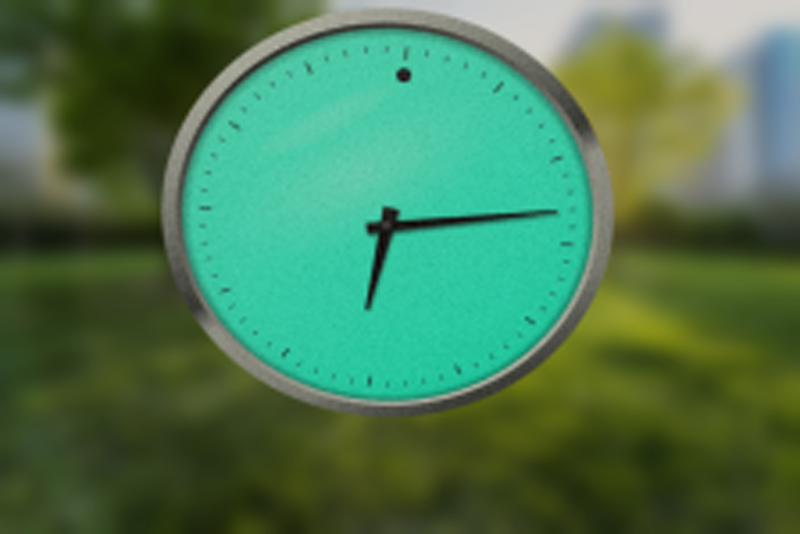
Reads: h=6 m=13
